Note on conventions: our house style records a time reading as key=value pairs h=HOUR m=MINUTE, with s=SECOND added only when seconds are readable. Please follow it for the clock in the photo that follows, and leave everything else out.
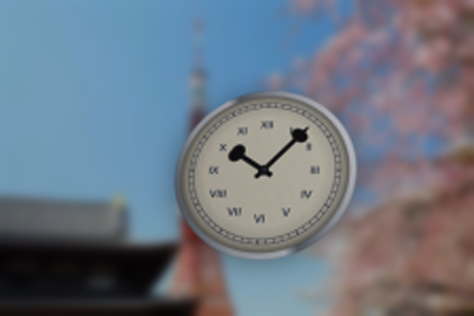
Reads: h=10 m=7
